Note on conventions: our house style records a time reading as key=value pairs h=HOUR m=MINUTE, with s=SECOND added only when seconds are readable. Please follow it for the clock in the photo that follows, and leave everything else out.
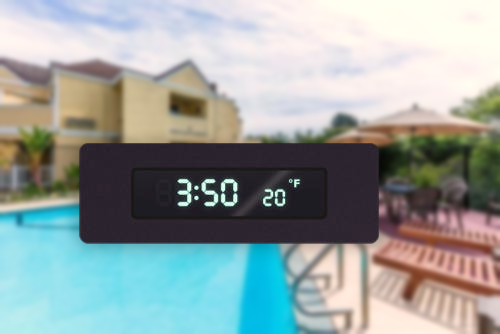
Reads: h=3 m=50
